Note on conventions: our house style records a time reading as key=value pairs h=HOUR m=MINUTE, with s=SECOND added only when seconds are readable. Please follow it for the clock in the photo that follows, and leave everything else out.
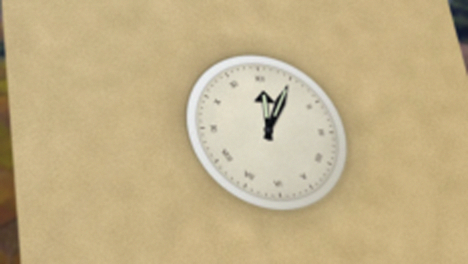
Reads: h=12 m=5
